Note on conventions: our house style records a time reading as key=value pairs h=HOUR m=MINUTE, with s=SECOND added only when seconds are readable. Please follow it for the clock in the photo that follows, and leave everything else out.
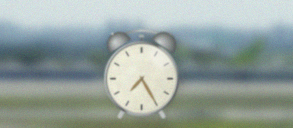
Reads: h=7 m=25
